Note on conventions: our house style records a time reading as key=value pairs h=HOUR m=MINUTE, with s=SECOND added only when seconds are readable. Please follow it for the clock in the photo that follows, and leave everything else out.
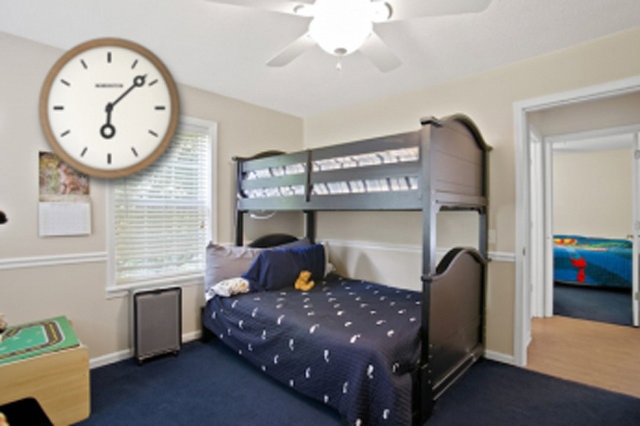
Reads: h=6 m=8
